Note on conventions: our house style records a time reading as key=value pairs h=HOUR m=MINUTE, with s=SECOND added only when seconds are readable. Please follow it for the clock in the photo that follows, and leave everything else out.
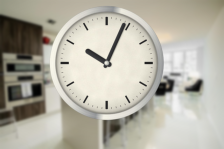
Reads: h=10 m=4
